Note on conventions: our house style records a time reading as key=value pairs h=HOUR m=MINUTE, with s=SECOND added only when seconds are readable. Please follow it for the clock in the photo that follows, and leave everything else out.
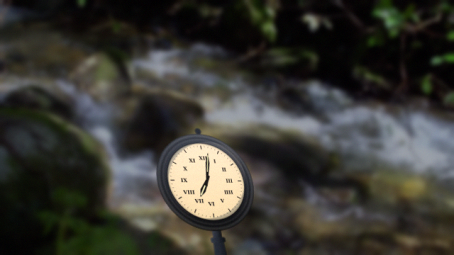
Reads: h=7 m=2
